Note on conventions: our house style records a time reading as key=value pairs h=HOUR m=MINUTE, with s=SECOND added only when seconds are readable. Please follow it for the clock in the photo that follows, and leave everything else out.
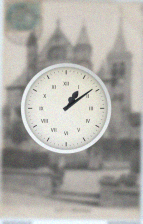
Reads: h=1 m=9
